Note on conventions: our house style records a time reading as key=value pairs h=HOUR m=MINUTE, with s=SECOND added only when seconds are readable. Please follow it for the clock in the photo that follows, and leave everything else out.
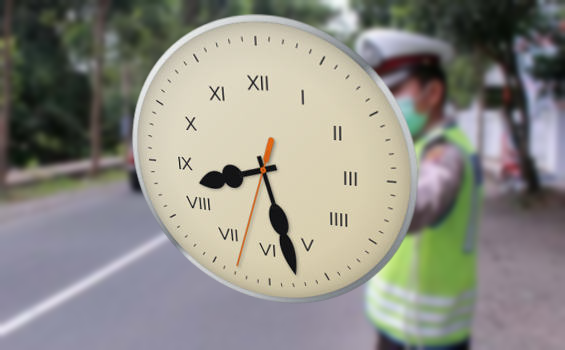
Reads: h=8 m=27 s=33
